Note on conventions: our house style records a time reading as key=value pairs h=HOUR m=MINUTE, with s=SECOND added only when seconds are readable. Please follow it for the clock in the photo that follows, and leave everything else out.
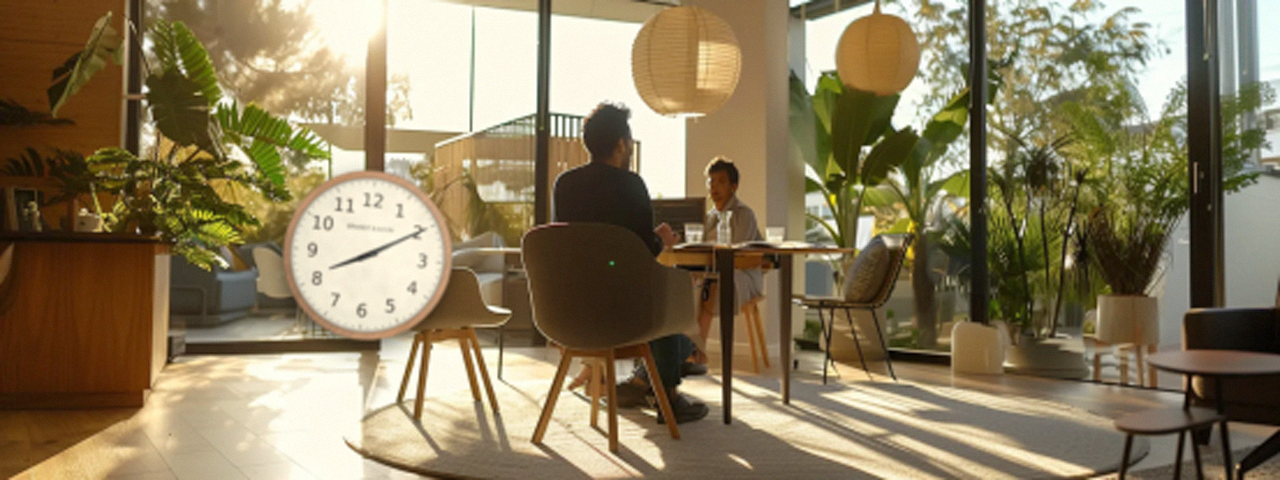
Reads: h=8 m=10
